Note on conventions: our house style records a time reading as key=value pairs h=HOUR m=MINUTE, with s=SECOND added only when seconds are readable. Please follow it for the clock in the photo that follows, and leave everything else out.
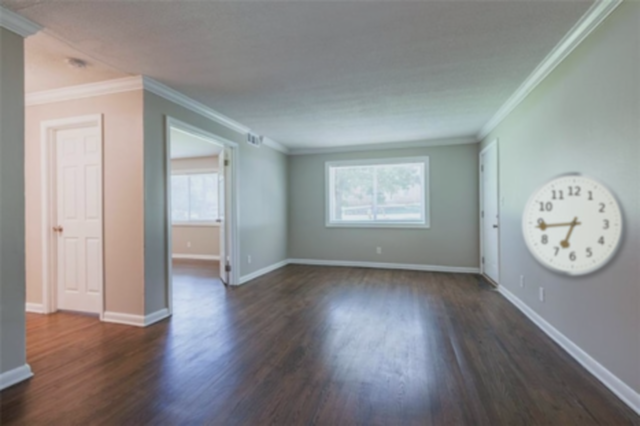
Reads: h=6 m=44
